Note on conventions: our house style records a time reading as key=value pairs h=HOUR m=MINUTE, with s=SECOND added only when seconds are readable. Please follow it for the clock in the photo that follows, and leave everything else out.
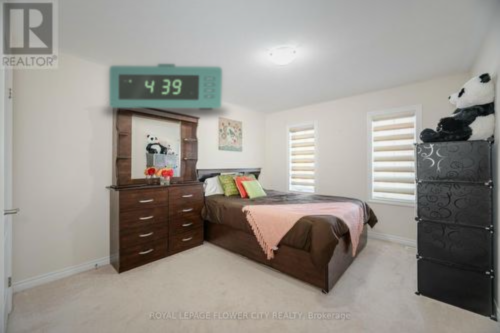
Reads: h=4 m=39
